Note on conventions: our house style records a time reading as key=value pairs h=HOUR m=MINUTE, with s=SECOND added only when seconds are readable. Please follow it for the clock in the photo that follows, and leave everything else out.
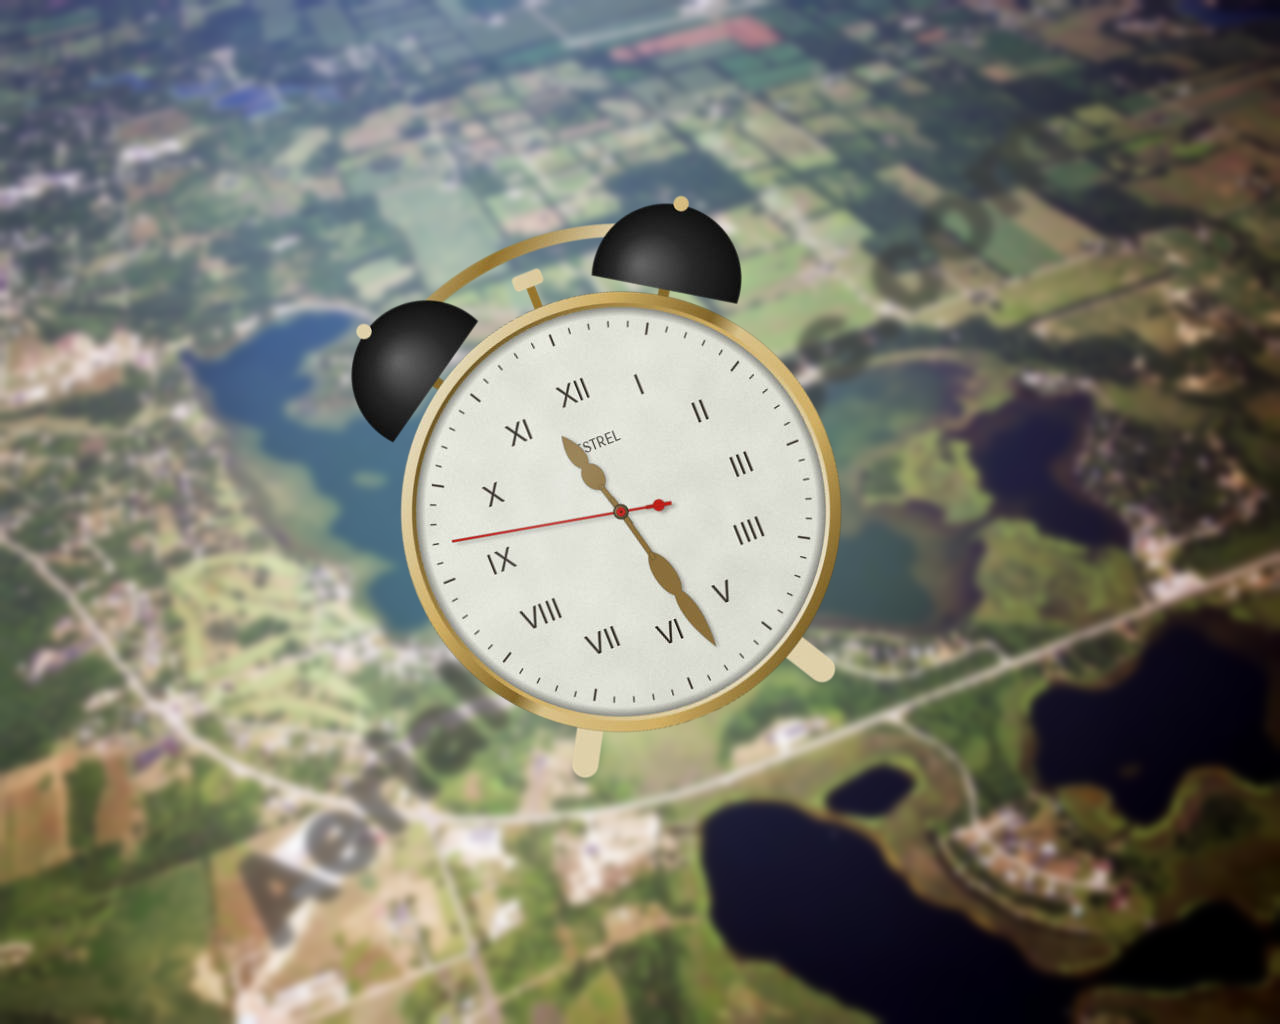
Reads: h=11 m=27 s=47
